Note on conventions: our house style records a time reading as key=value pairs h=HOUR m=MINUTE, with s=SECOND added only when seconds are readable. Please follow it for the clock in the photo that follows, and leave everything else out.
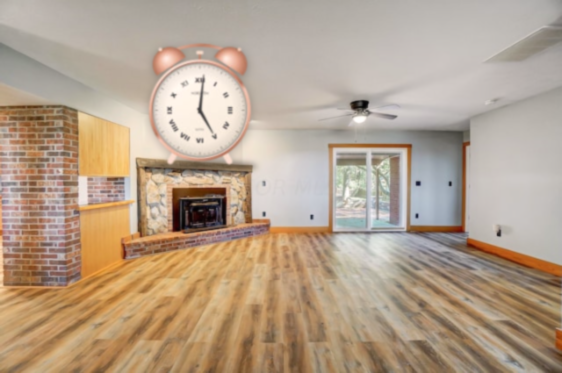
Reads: h=5 m=1
